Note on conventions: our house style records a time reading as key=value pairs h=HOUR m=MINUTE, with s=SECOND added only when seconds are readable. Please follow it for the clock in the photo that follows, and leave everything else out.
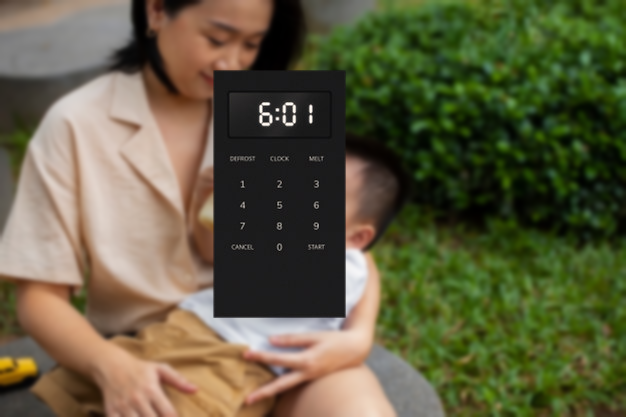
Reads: h=6 m=1
